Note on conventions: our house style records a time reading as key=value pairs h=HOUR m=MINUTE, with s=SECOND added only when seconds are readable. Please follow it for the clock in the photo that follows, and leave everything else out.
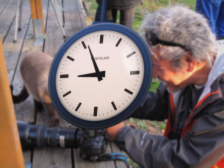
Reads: h=8 m=56
